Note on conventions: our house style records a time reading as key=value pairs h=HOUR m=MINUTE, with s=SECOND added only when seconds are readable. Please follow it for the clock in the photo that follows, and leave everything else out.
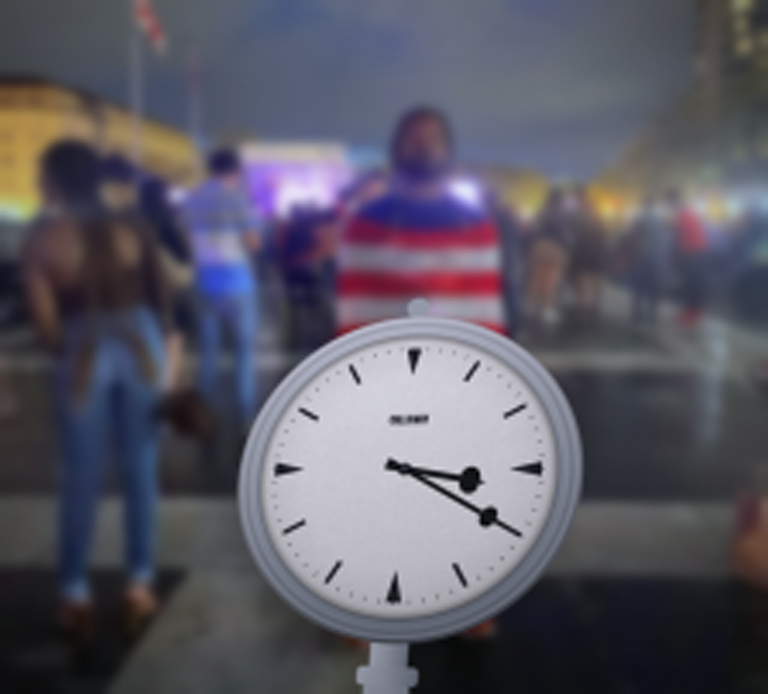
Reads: h=3 m=20
